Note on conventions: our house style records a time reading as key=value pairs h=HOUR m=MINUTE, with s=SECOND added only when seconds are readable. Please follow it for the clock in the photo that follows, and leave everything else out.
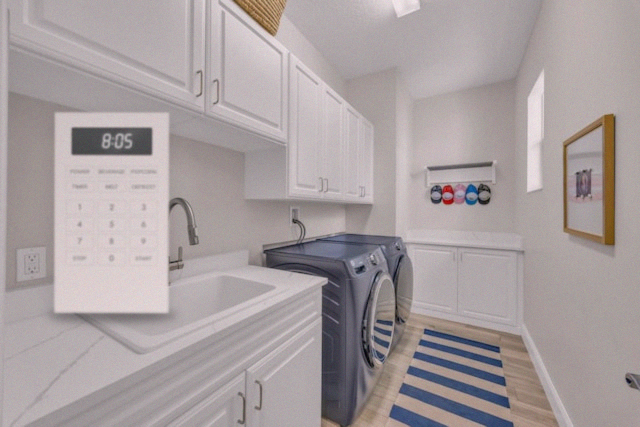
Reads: h=8 m=5
